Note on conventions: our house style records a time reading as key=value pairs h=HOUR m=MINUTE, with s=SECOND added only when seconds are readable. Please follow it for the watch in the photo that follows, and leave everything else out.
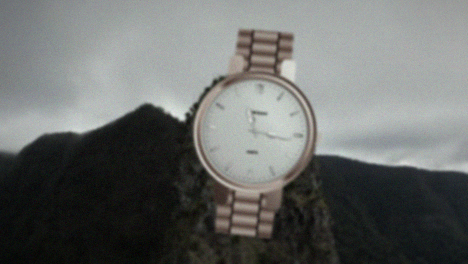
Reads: h=11 m=16
